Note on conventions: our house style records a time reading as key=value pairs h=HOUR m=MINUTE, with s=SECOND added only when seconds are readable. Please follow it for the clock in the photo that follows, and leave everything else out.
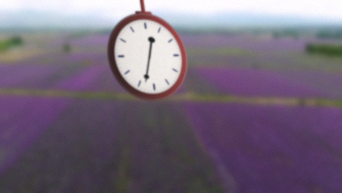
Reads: h=12 m=33
